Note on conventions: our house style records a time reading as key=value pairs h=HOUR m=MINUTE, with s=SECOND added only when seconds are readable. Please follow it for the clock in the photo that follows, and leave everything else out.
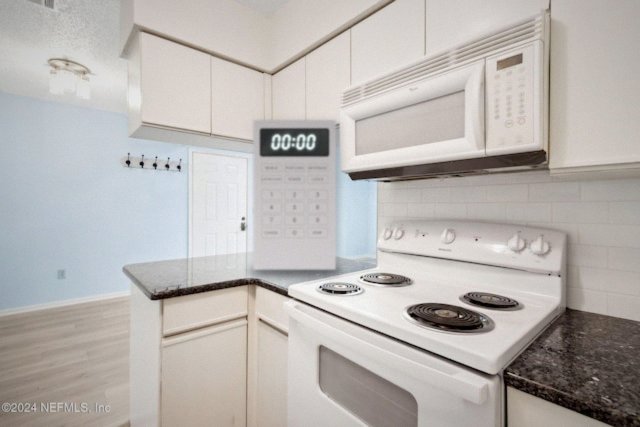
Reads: h=0 m=0
